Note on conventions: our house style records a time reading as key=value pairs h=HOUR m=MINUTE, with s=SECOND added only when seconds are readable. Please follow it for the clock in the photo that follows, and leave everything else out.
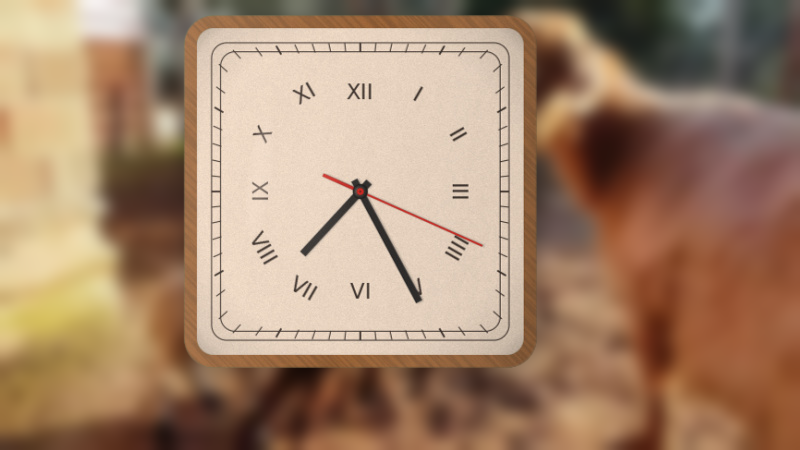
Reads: h=7 m=25 s=19
